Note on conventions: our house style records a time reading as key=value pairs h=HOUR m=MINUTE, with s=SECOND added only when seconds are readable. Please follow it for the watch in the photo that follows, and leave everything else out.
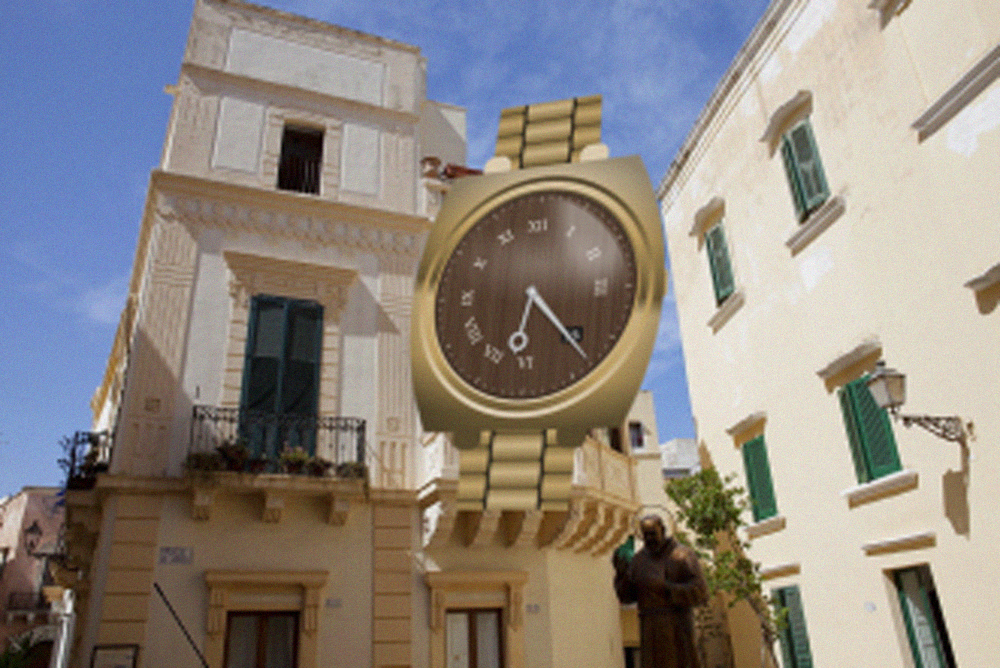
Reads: h=6 m=23
